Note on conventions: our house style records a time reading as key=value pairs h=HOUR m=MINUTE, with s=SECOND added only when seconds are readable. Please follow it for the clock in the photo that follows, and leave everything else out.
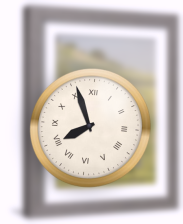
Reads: h=7 m=56
